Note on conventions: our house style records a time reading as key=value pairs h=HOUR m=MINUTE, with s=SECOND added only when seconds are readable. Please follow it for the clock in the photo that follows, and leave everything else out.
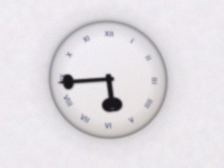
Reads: h=5 m=44
